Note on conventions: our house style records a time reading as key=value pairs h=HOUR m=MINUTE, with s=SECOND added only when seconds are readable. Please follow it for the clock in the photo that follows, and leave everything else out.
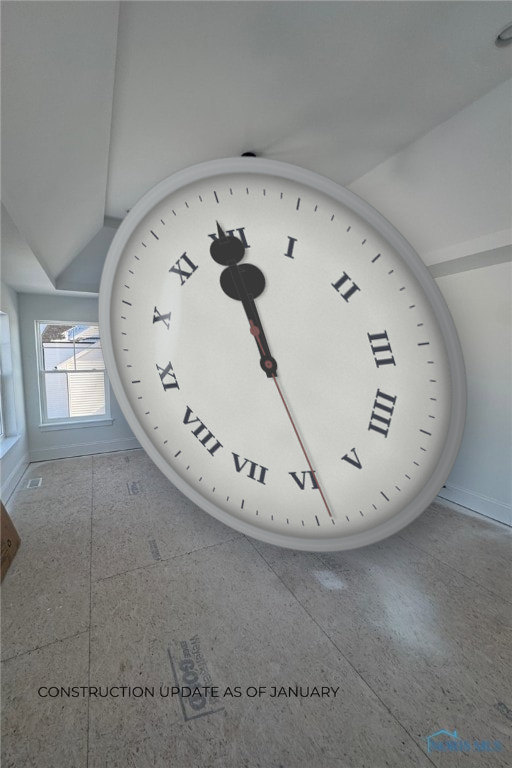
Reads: h=11 m=59 s=29
